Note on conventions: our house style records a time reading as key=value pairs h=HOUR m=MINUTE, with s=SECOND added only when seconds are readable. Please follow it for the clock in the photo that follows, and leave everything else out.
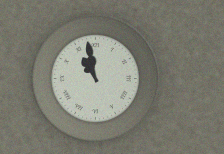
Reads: h=10 m=58
